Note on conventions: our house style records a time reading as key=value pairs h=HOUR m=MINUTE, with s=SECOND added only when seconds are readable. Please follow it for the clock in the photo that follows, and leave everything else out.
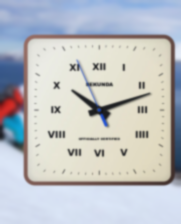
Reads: h=10 m=11 s=56
